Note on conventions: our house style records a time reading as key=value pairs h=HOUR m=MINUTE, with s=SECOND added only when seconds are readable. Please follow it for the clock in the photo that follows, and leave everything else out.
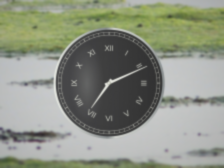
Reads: h=7 m=11
